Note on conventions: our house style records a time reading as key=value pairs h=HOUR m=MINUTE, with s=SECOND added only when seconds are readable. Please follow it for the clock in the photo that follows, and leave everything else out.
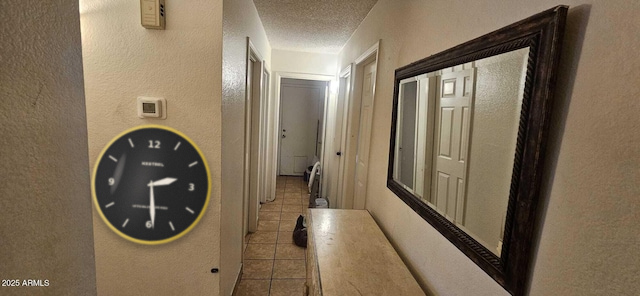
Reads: h=2 m=29
